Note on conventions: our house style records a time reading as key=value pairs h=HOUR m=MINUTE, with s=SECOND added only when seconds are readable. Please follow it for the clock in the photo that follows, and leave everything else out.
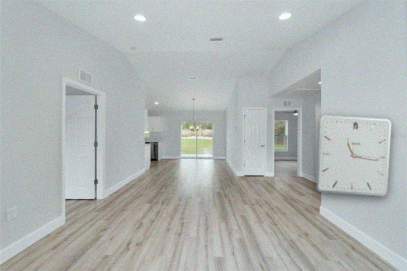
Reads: h=11 m=16
